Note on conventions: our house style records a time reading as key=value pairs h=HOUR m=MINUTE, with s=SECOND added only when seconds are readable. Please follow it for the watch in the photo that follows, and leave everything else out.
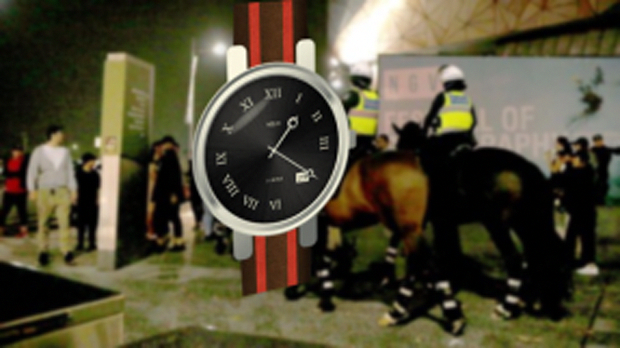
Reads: h=1 m=21
